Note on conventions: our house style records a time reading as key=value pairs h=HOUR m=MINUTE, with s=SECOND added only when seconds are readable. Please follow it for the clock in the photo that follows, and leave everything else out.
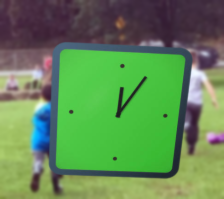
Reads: h=12 m=5
